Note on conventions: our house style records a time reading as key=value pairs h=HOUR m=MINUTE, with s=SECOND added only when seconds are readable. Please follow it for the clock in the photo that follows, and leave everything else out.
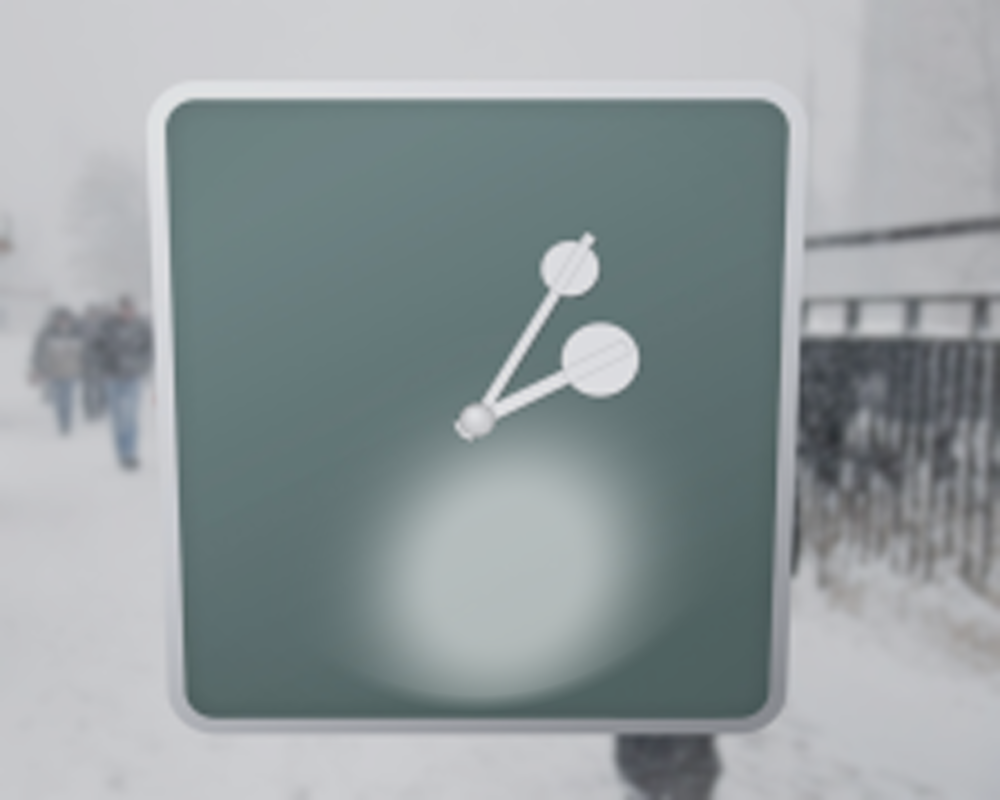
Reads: h=2 m=5
